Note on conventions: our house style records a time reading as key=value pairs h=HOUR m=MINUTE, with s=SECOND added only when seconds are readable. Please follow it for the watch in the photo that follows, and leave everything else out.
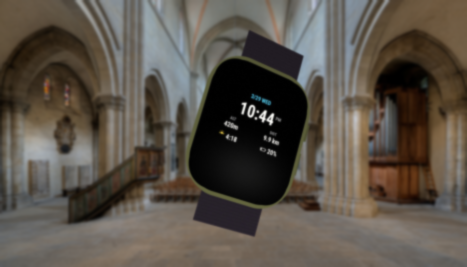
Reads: h=10 m=44
